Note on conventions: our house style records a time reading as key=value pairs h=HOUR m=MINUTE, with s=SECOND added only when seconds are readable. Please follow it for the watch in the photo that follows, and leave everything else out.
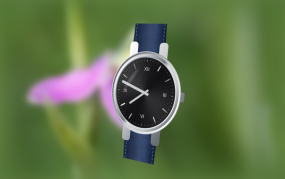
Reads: h=7 m=48
